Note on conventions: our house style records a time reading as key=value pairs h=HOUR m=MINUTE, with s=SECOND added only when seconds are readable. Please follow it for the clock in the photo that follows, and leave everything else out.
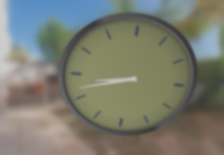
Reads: h=8 m=42
